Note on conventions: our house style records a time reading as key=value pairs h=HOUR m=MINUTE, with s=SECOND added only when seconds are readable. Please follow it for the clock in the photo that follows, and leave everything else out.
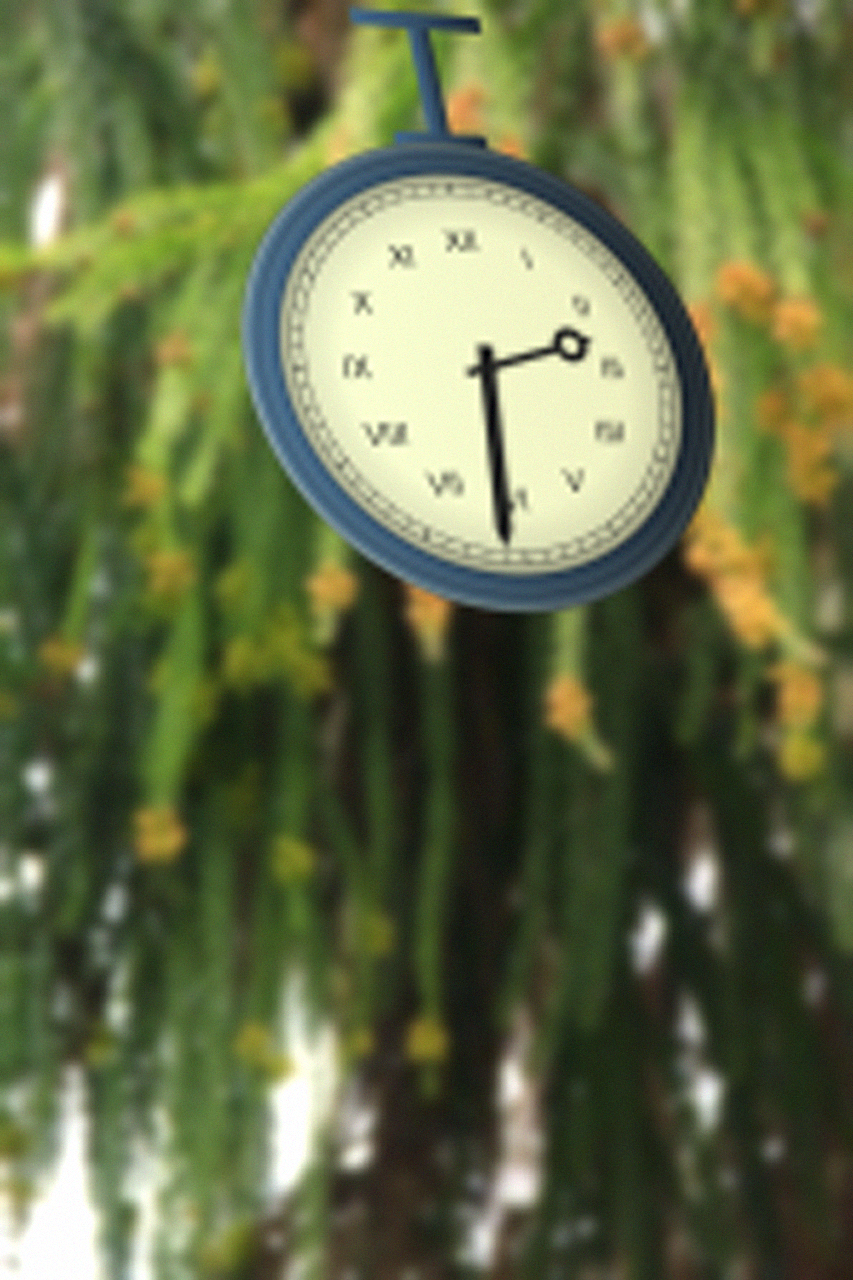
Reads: h=2 m=31
